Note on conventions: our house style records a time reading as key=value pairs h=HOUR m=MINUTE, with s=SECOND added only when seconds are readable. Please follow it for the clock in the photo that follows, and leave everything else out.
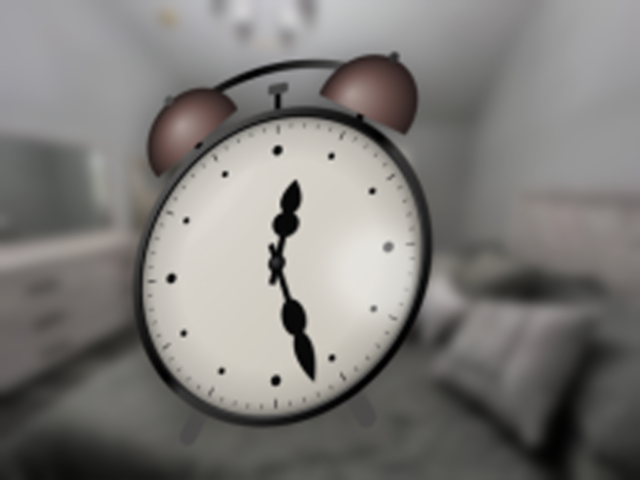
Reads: h=12 m=27
